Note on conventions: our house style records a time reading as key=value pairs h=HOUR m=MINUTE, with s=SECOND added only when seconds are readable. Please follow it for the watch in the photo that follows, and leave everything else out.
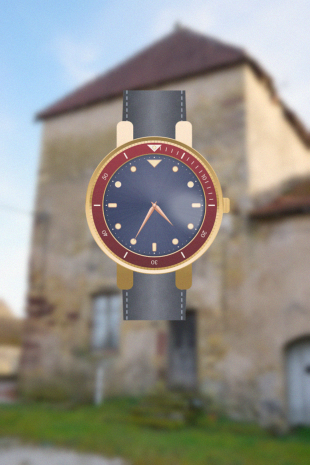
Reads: h=4 m=35
